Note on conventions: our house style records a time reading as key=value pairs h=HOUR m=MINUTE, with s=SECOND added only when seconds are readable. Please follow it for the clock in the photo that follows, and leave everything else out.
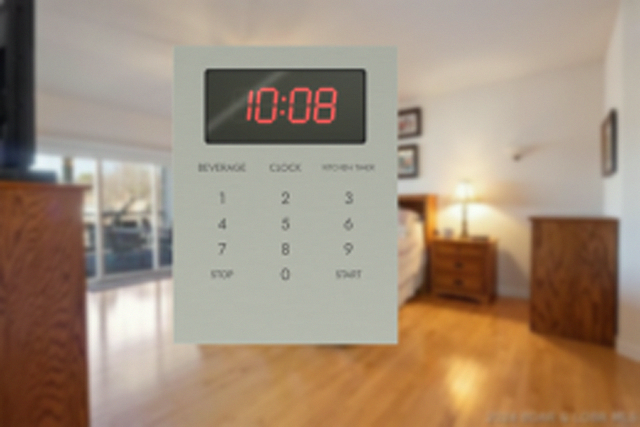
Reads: h=10 m=8
